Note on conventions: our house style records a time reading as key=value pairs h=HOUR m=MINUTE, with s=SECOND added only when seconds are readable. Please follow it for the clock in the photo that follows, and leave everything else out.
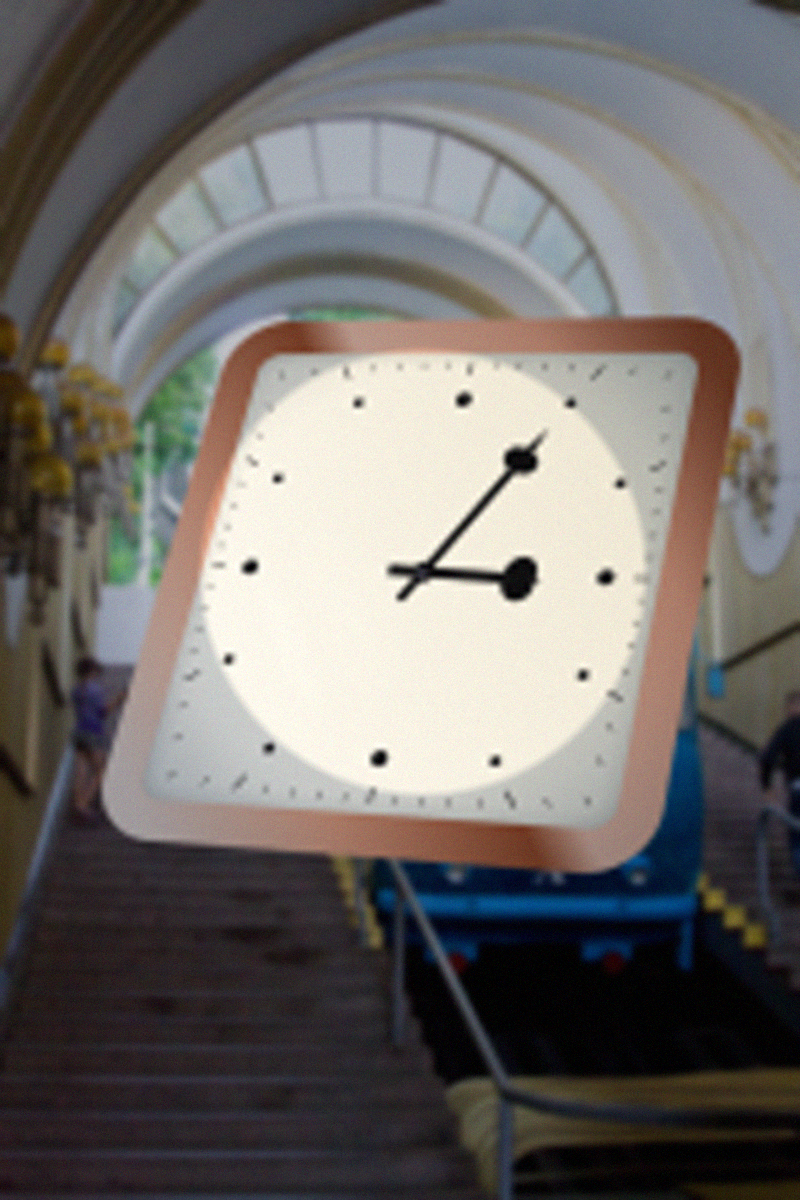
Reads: h=3 m=5
